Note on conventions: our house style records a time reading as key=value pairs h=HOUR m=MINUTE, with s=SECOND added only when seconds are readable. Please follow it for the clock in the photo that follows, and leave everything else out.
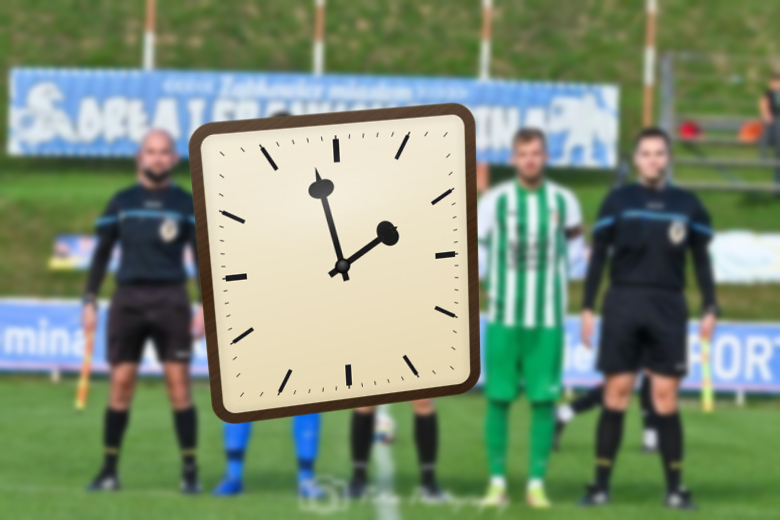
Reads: h=1 m=58
